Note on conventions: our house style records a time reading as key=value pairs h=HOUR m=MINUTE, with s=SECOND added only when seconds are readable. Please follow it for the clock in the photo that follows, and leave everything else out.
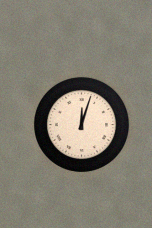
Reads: h=12 m=3
